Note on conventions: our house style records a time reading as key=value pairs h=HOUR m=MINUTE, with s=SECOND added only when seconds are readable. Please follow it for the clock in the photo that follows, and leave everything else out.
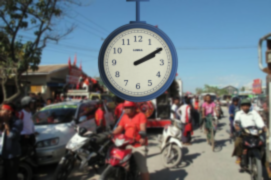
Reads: h=2 m=10
